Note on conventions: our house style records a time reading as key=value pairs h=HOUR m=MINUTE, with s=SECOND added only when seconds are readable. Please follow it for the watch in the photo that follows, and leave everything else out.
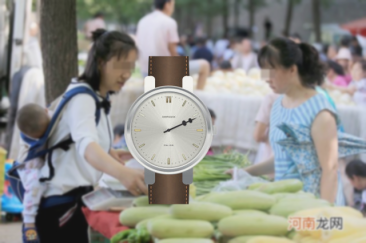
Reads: h=2 m=11
